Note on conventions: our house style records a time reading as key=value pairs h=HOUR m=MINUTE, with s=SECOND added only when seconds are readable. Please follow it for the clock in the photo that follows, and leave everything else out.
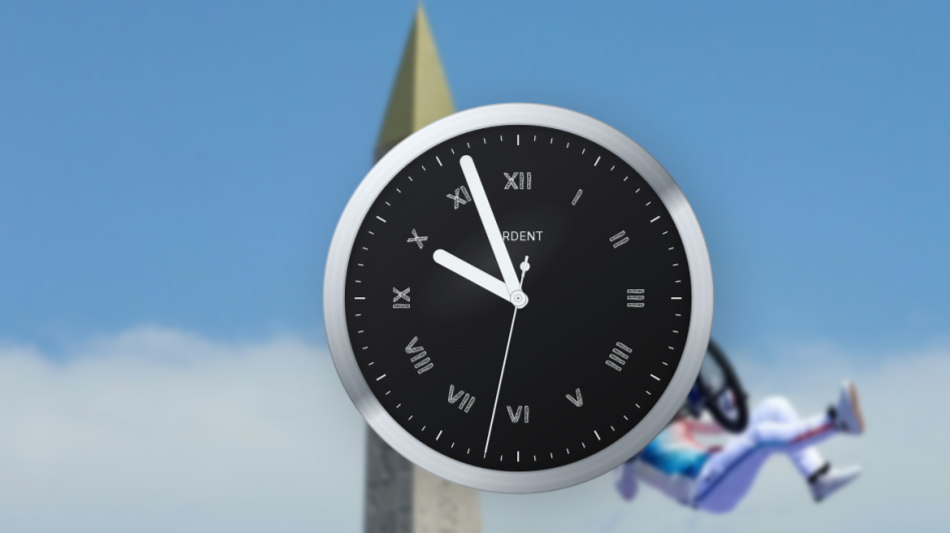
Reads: h=9 m=56 s=32
